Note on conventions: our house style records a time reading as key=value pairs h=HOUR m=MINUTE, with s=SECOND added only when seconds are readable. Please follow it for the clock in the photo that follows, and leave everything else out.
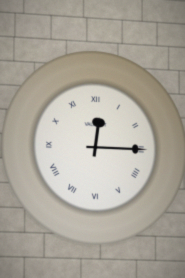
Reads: h=12 m=15
